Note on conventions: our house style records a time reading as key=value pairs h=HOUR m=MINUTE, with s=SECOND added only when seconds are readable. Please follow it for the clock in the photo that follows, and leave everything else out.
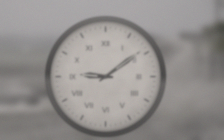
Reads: h=9 m=9
